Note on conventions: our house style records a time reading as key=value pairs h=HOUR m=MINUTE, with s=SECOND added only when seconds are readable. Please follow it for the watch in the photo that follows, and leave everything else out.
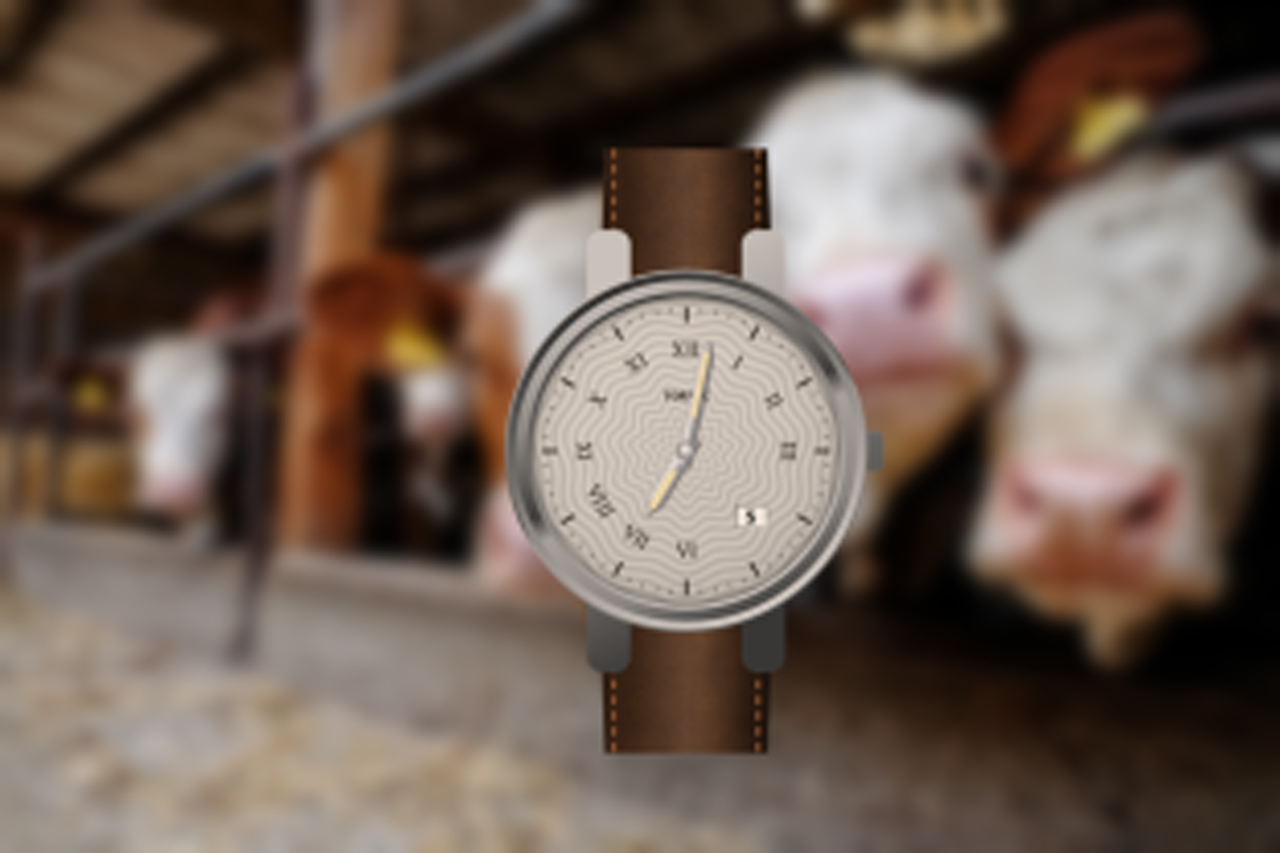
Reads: h=7 m=2
